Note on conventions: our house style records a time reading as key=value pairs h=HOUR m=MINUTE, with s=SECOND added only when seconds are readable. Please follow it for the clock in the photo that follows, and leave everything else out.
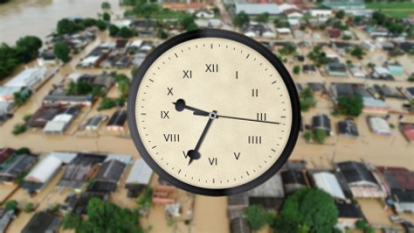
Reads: h=9 m=34 s=16
